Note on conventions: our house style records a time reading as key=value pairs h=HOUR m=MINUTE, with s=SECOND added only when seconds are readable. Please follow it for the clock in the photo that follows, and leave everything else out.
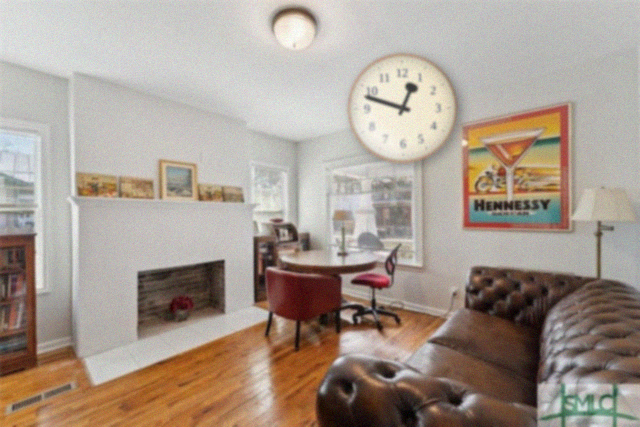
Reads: h=12 m=48
